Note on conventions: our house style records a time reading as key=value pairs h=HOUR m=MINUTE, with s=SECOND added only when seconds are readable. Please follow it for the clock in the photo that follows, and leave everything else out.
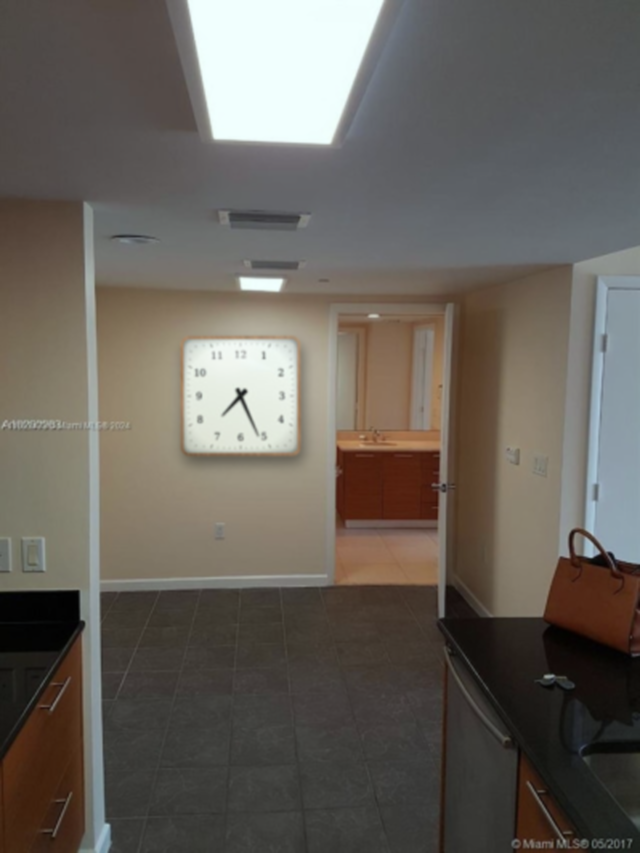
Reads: h=7 m=26
